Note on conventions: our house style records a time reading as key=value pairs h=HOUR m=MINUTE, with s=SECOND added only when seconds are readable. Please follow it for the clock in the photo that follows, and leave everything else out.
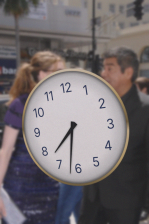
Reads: h=7 m=32
